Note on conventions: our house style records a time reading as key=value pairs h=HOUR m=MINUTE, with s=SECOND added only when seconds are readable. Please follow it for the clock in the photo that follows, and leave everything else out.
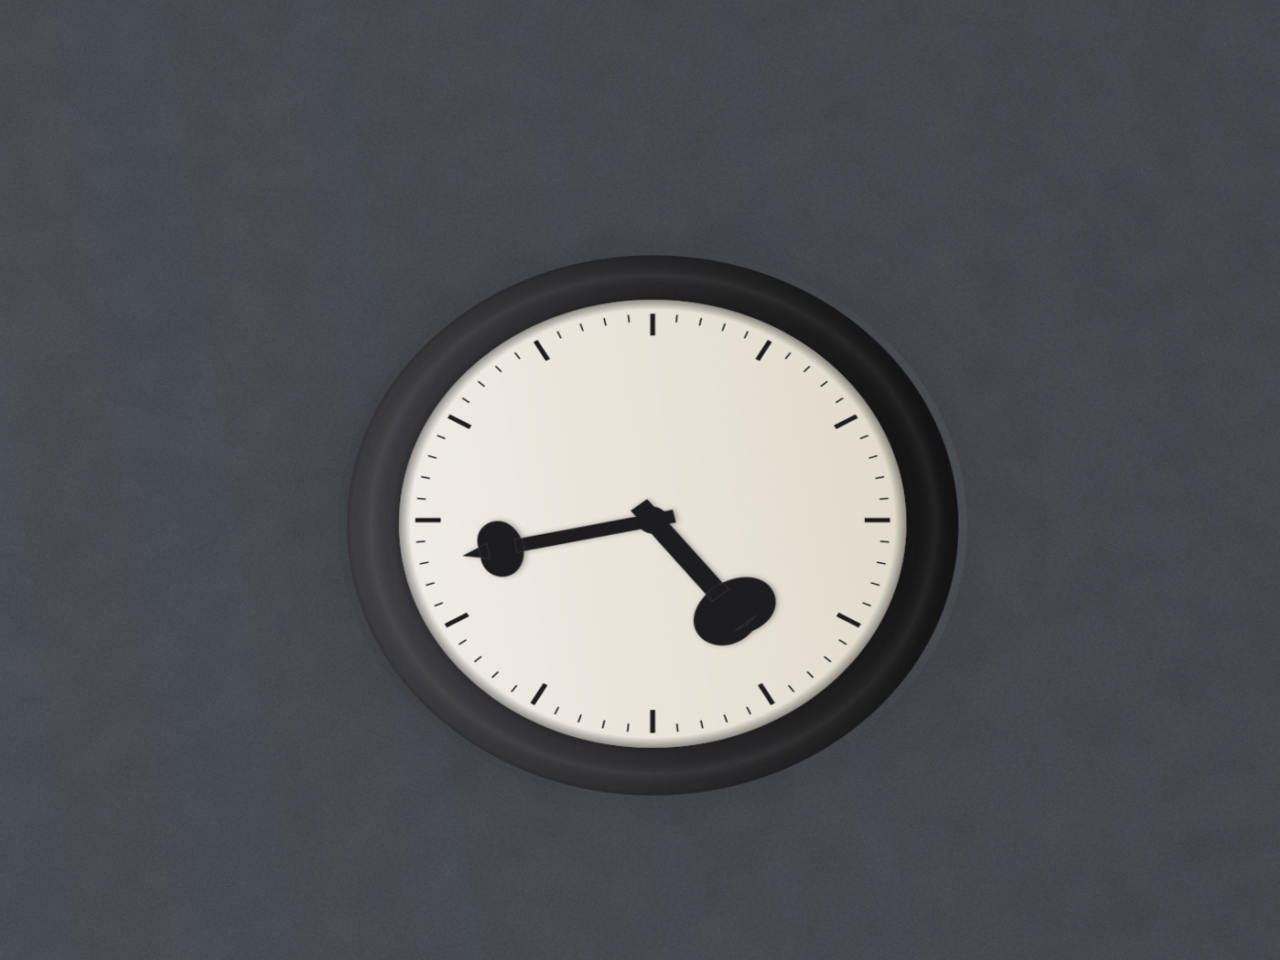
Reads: h=4 m=43
